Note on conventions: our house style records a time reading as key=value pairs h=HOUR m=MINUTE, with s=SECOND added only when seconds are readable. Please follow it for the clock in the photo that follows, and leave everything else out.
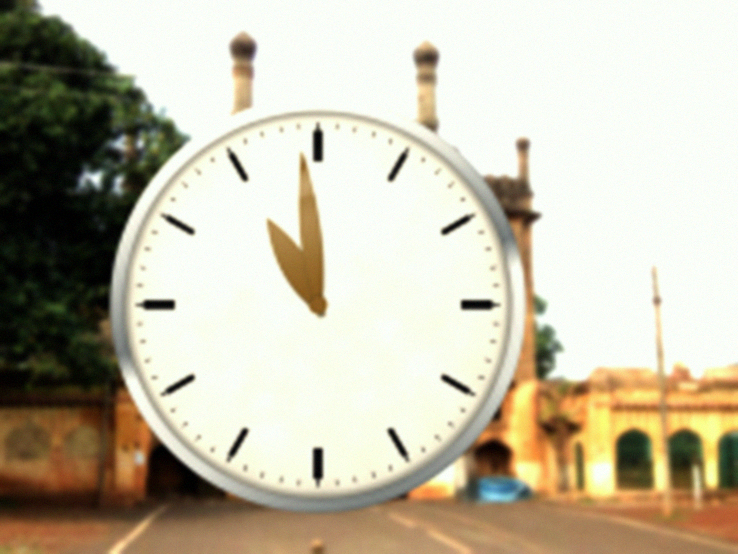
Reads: h=10 m=59
